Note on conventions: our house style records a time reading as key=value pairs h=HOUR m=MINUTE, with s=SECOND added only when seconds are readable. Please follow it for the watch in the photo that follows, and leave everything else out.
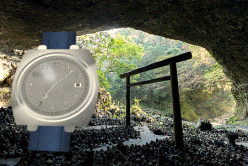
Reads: h=7 m=8
